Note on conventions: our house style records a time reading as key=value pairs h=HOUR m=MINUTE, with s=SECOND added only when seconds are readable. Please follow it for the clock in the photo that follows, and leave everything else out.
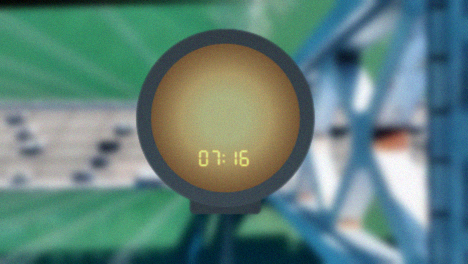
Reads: h=7 m=16
